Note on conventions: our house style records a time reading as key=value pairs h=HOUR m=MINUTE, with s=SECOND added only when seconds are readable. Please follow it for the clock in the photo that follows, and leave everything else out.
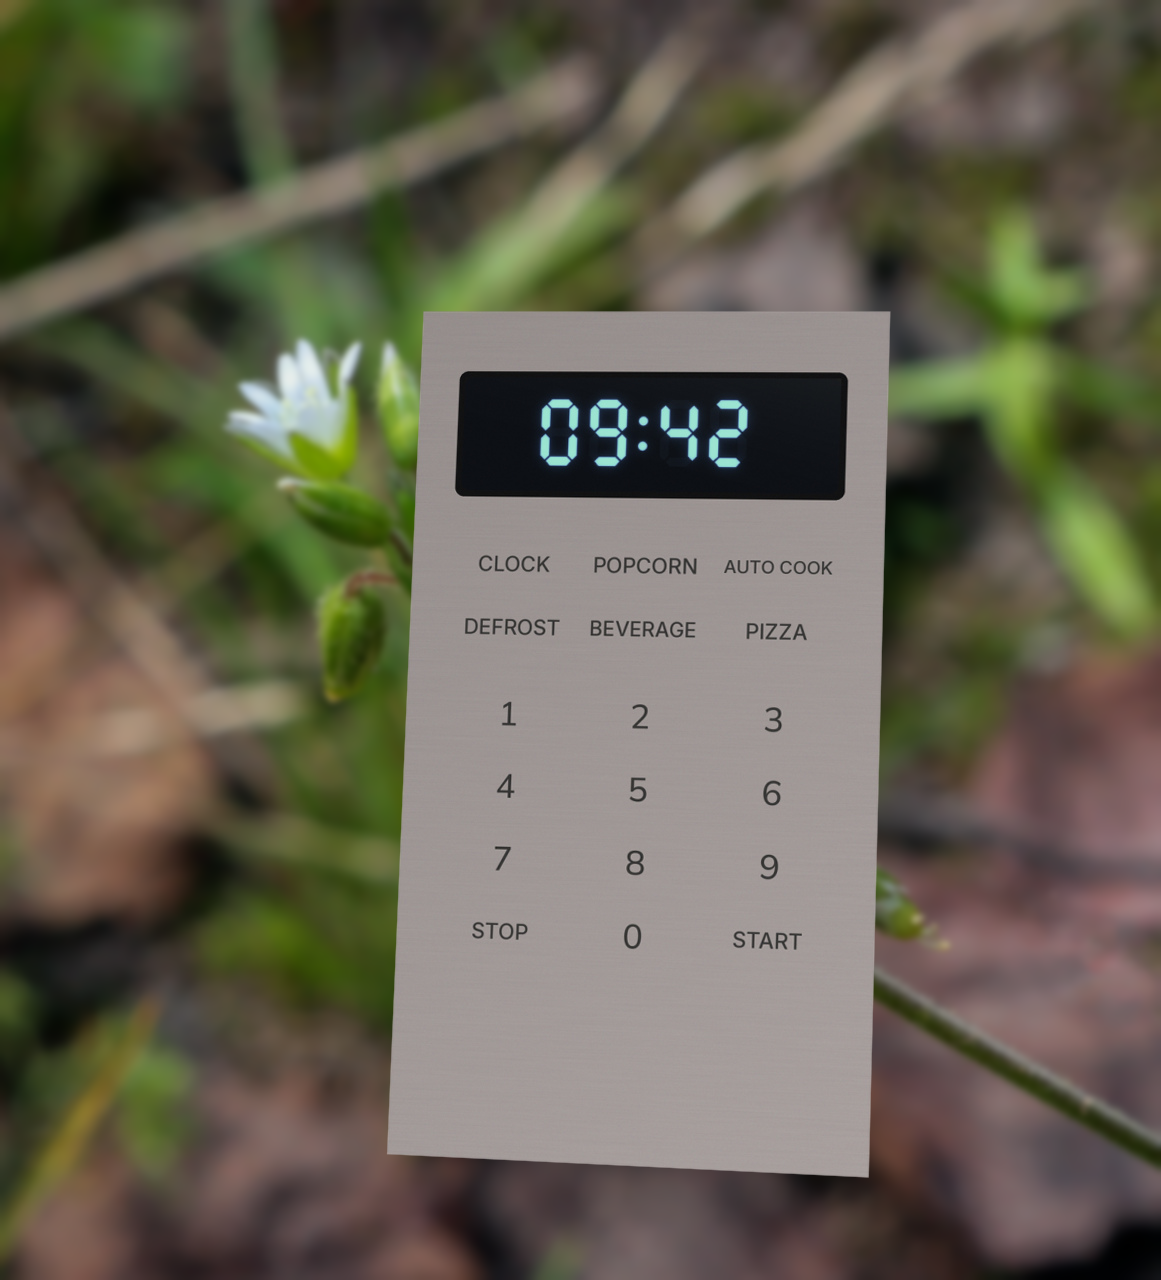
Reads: h=9 m=42
